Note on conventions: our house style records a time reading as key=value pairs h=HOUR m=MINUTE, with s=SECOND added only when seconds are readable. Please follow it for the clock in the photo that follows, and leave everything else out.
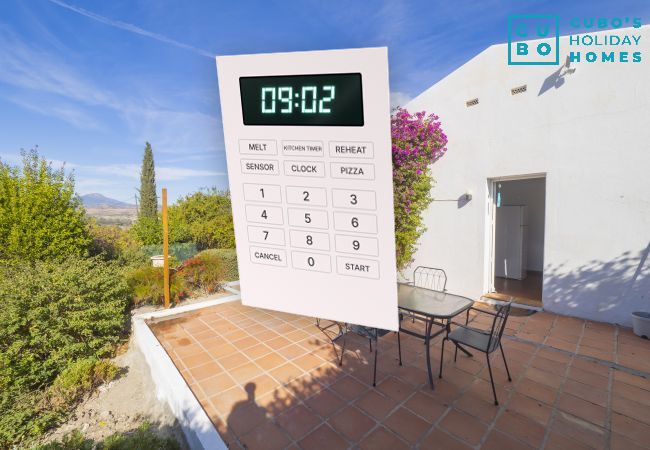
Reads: h=9 m=2
